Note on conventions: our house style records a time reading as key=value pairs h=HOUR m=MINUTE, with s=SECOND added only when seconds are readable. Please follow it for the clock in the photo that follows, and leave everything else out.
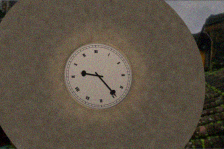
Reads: h=9 m=24
